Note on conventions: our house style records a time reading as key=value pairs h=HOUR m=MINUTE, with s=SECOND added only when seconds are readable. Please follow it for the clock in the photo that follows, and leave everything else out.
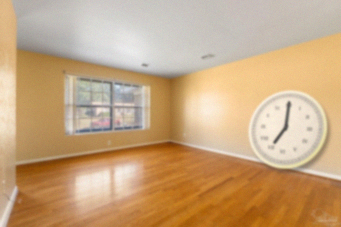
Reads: h=7 m=0
